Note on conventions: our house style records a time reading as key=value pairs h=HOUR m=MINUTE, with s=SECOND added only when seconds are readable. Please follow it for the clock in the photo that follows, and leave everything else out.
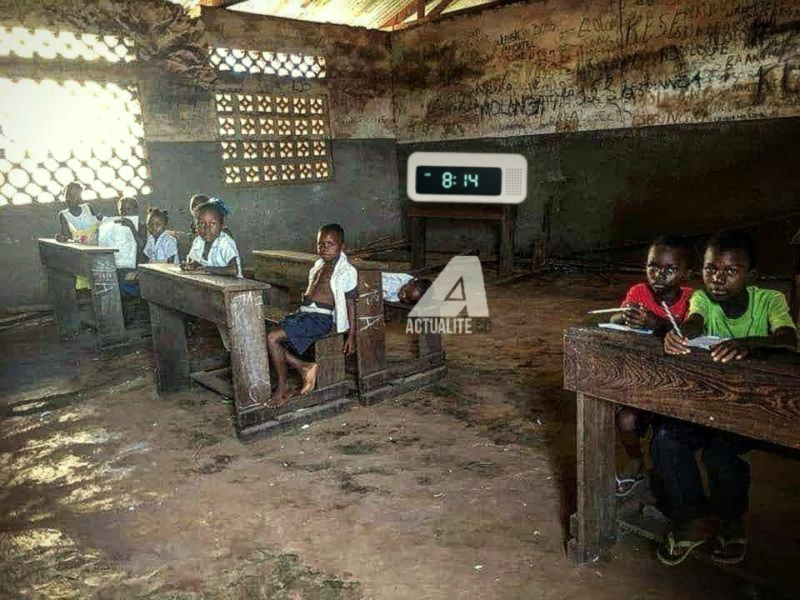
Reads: h=8 m=14
